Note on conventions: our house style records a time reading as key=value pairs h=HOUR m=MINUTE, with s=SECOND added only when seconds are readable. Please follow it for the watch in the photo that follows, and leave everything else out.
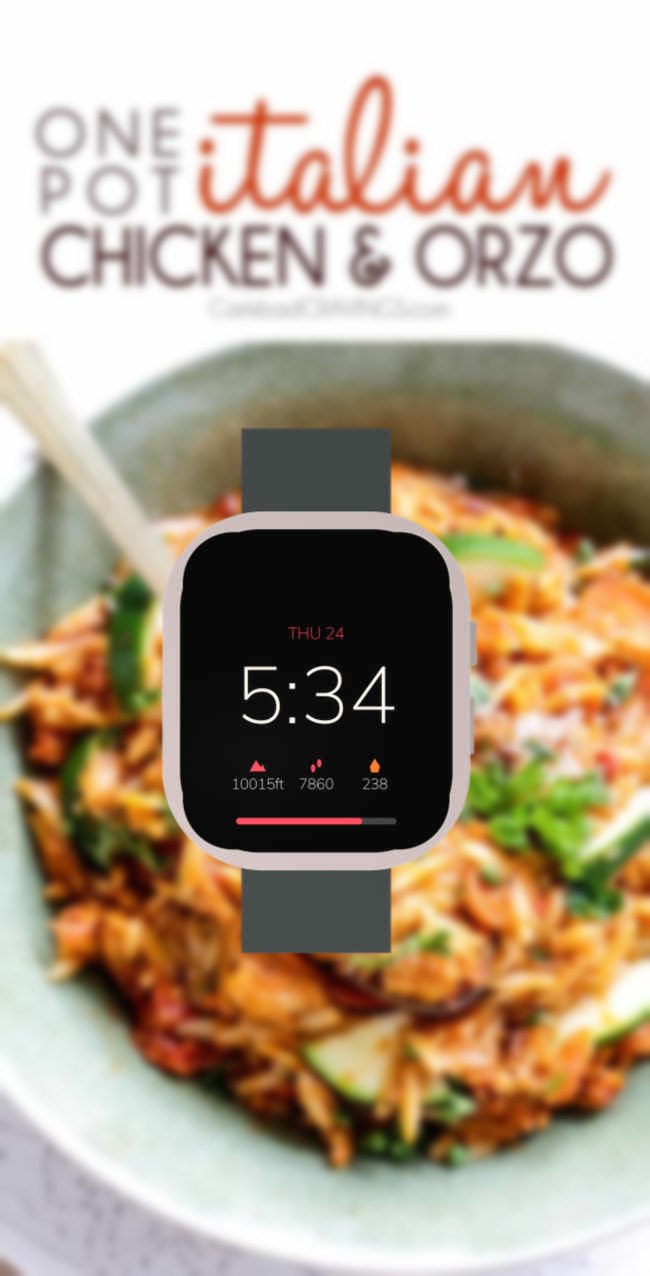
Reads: h=5 m=34
